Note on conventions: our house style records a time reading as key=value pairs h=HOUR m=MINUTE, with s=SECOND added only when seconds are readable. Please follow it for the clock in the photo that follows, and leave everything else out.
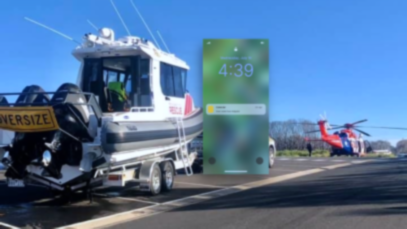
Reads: h=4 m=39
